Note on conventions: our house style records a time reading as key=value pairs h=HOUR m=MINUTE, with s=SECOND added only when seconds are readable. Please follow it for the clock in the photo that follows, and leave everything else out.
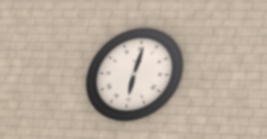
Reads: h=6 m=1
